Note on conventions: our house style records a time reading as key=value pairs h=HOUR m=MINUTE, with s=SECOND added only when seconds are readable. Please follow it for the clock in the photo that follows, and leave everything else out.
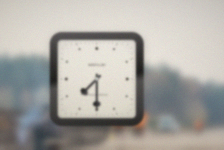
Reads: h=7 m=30
